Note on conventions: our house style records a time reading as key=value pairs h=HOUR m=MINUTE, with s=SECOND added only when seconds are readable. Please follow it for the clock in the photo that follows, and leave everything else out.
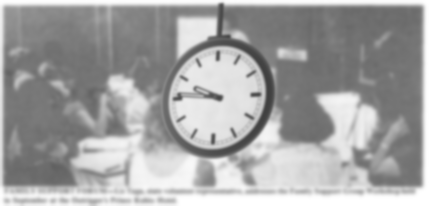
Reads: h=9 m=46
